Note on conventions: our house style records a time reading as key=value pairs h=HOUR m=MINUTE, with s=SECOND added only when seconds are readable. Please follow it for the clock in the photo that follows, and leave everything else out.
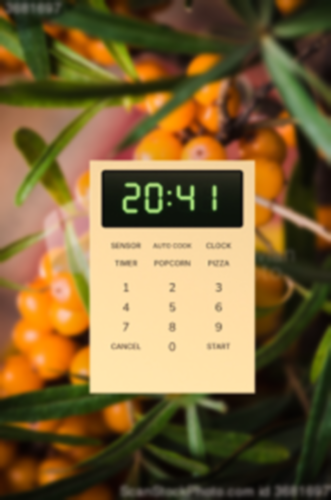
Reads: h=20 m=41
